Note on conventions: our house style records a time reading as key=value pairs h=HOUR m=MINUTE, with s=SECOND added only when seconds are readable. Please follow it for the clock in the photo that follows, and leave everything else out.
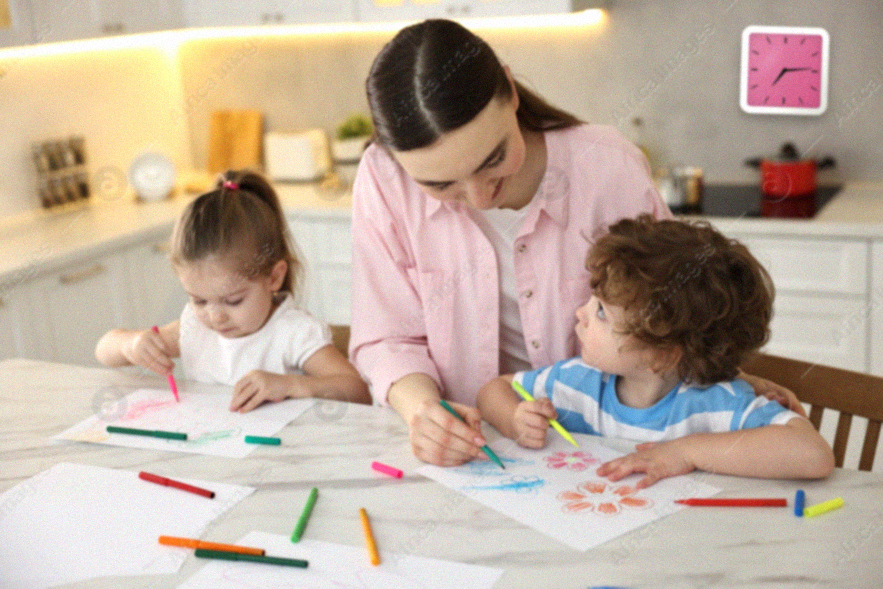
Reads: h=7 m=14
